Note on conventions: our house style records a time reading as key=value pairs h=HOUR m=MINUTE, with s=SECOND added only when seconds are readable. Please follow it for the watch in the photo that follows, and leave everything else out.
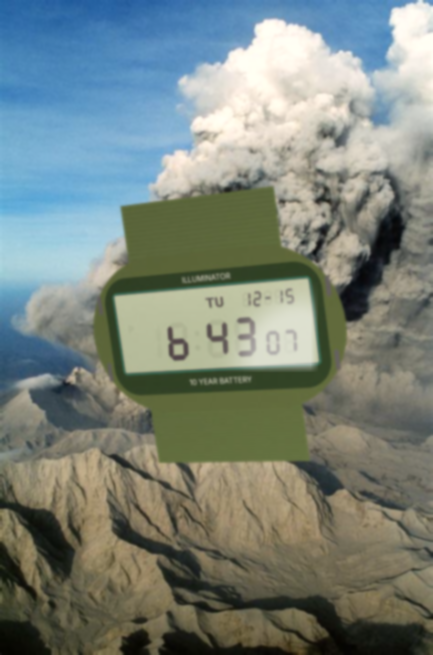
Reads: h=6 m=43 s=7
